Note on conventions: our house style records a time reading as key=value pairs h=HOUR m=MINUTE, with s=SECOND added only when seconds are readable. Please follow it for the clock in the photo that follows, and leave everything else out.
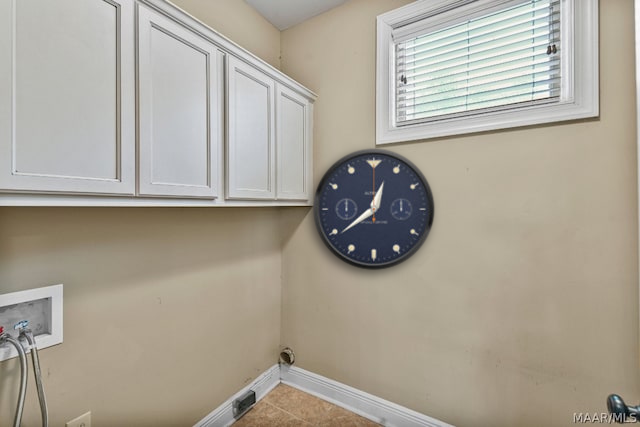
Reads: h=12 m=39
